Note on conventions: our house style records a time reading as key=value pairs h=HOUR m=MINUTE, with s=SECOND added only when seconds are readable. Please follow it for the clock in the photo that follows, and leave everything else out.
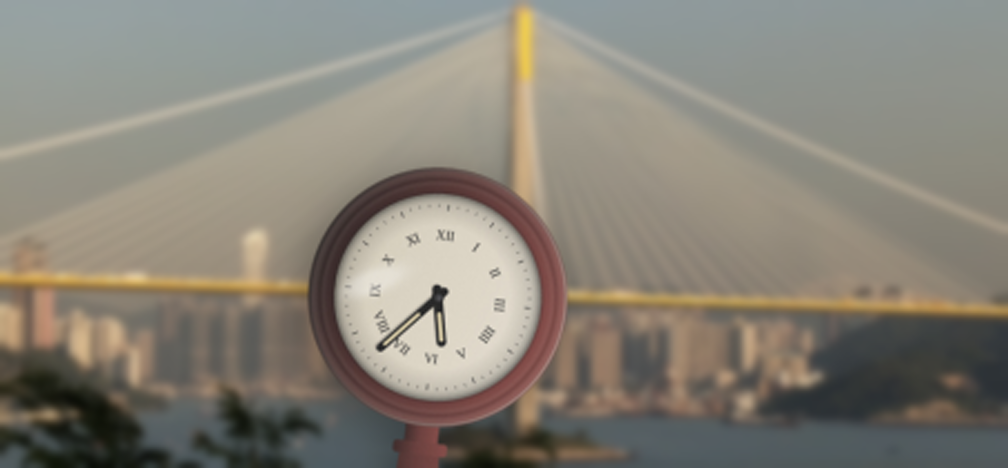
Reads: h=5 m=37
